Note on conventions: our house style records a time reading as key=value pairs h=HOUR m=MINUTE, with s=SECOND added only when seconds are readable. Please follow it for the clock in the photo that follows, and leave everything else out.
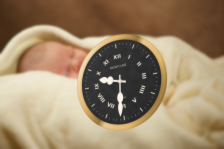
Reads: h=9 m=31
